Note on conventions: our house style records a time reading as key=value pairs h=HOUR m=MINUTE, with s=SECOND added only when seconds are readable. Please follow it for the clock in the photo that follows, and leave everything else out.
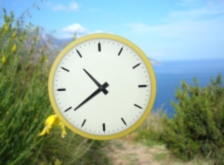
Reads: h=10 m=39
